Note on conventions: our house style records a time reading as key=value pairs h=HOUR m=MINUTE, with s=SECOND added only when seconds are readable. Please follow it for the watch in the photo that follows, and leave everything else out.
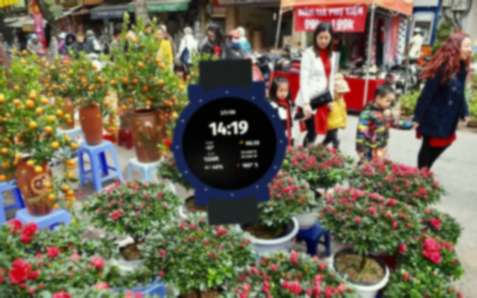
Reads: h=14 m=19
